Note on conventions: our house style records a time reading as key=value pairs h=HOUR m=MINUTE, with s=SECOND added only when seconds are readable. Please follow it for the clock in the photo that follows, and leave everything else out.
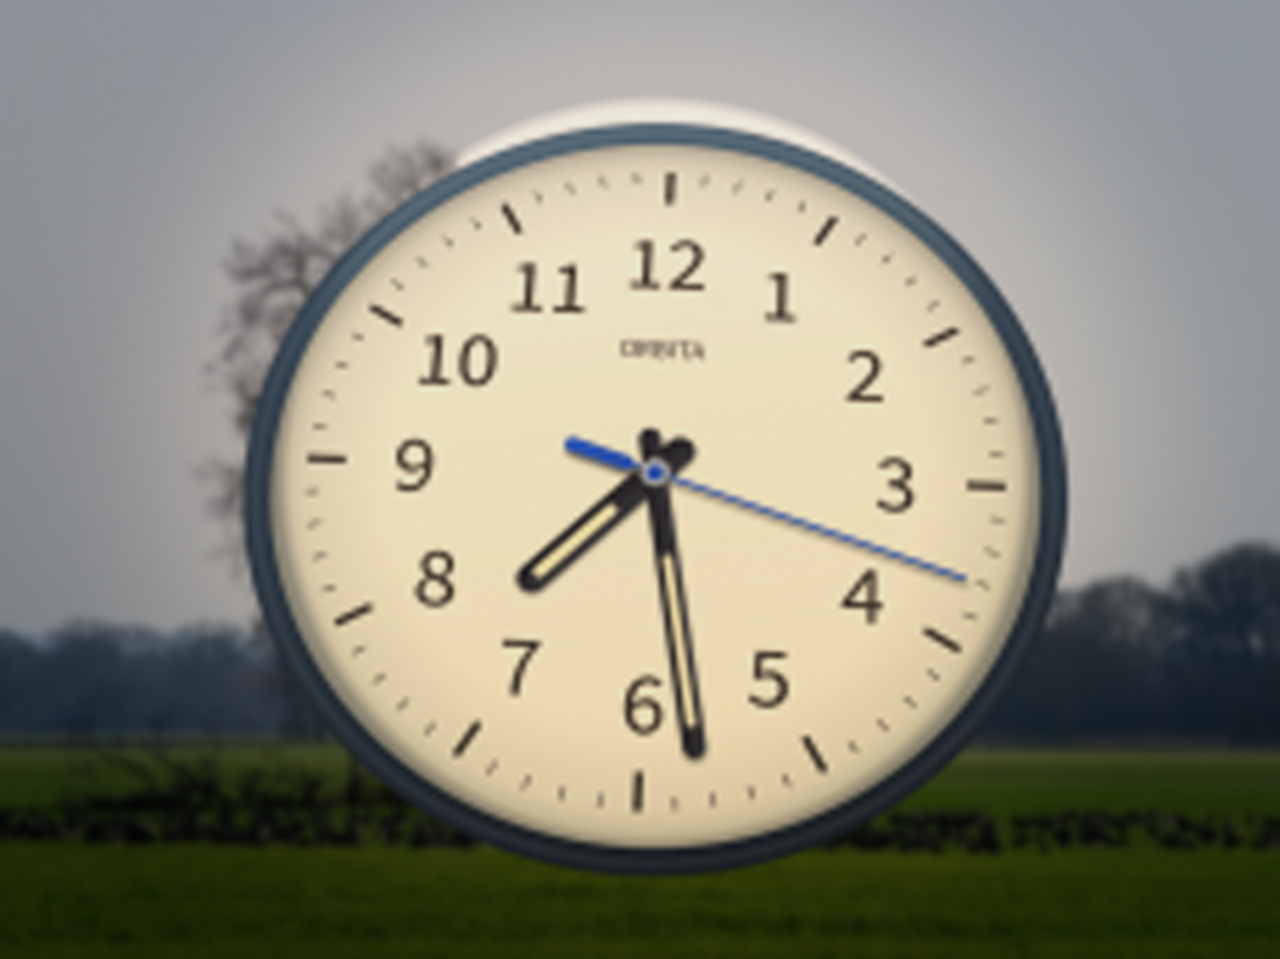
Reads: h=7 m=28 s=18
